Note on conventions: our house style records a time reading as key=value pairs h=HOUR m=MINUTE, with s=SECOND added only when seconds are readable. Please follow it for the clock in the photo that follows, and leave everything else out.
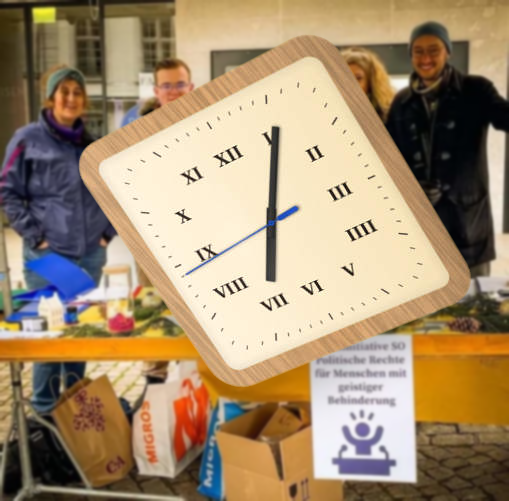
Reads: h=7 m=5 s=44
